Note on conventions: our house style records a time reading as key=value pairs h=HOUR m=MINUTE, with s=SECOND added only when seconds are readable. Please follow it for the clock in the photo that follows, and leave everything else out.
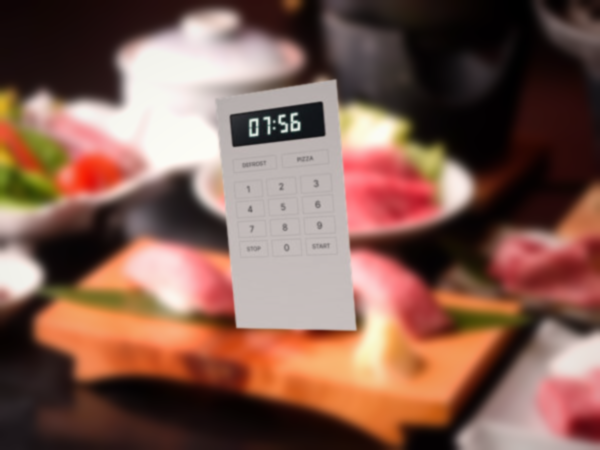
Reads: h=7 m=56
